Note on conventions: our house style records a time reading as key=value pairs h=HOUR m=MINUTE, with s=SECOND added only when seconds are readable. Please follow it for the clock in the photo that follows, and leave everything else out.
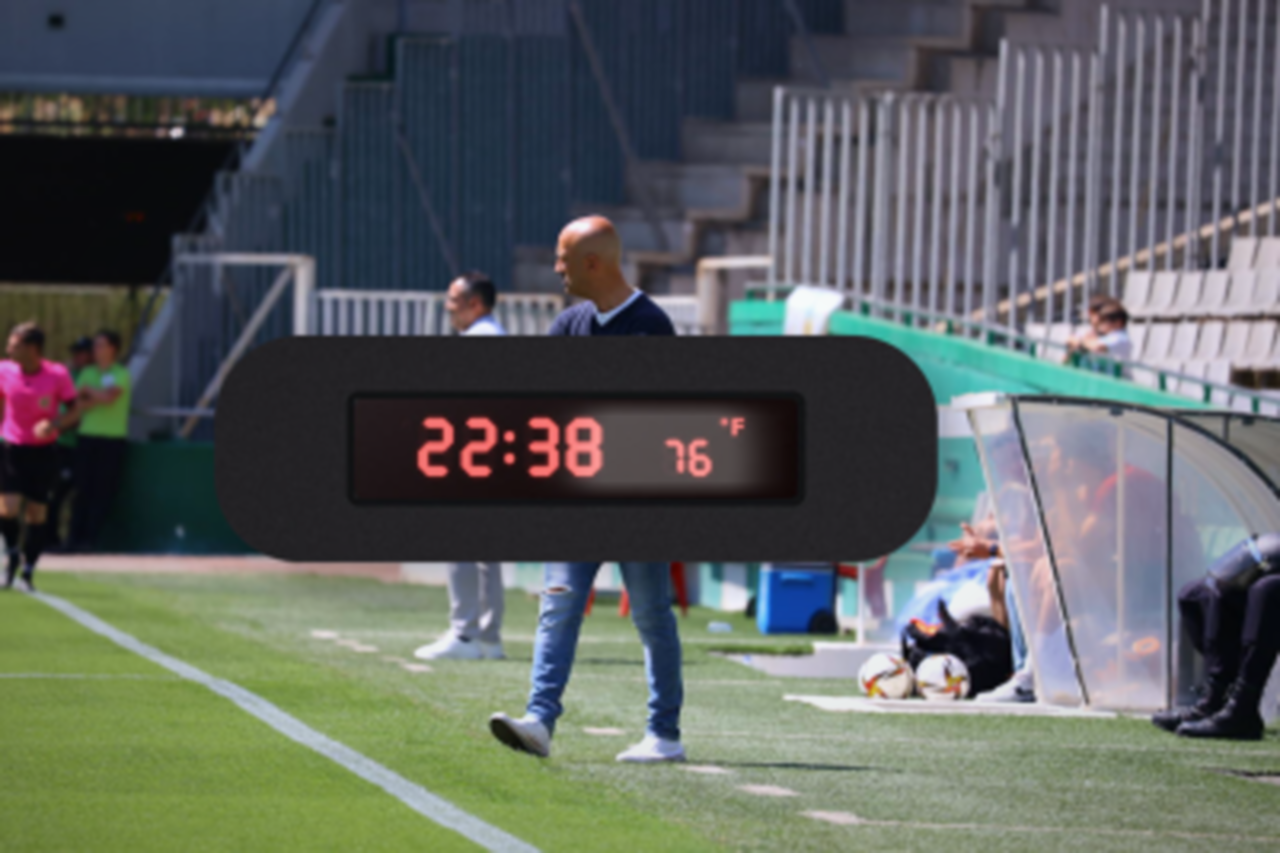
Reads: h=22 m=38
